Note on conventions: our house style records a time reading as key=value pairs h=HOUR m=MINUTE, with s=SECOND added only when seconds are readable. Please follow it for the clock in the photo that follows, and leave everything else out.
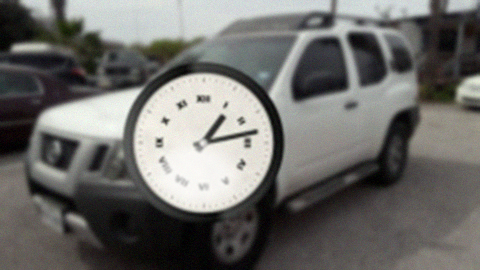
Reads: h=1 m=13
